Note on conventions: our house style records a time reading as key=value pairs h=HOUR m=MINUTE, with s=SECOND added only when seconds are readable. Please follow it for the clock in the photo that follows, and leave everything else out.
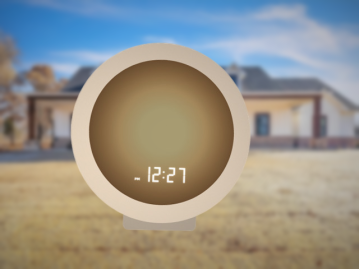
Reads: h=12 m=27
